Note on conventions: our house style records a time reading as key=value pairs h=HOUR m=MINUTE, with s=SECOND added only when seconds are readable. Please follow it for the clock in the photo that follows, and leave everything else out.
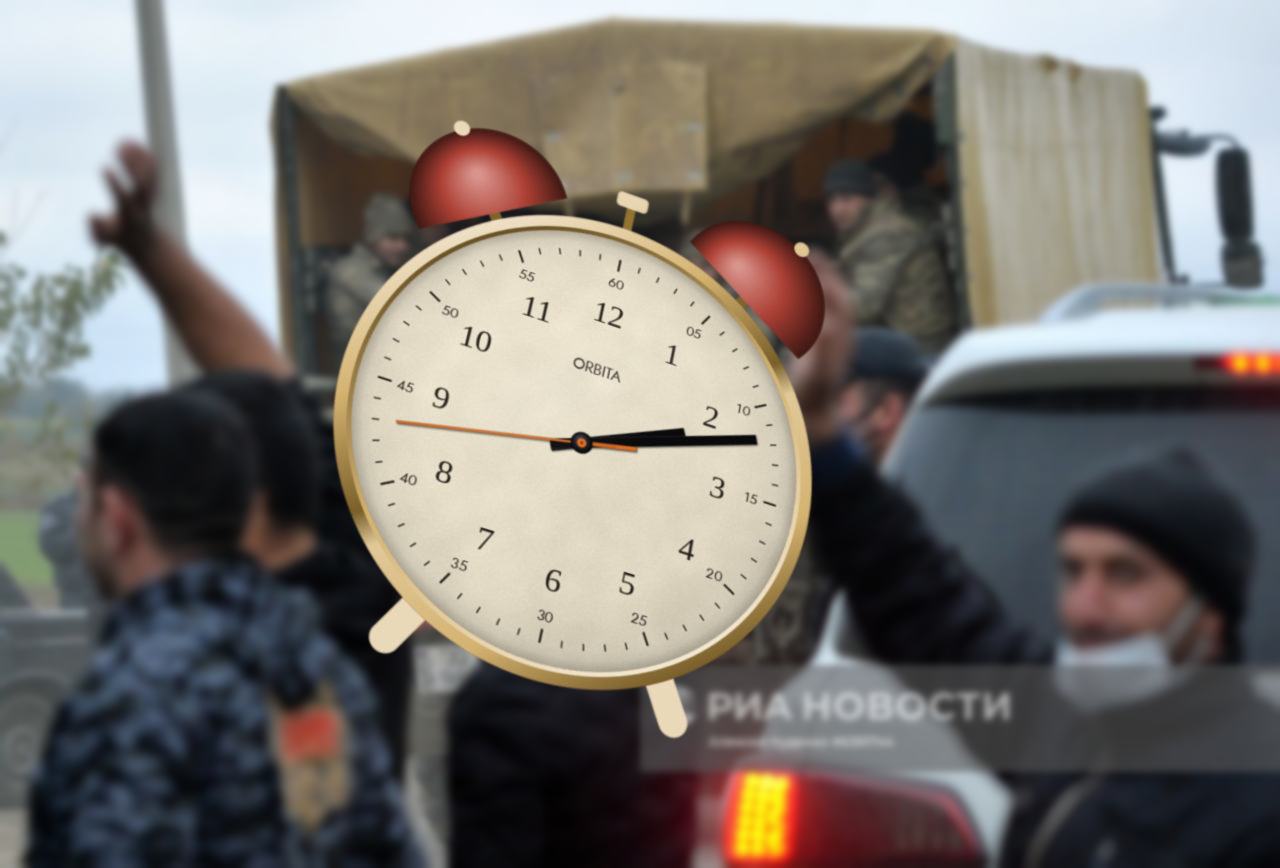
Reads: h=2 m=11 s=43
